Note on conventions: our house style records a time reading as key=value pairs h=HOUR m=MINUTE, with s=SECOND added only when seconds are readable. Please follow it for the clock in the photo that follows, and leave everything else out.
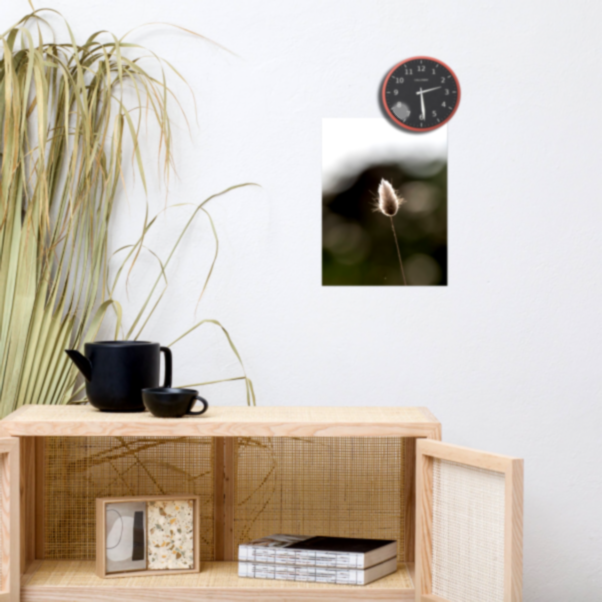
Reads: h=2 m=29
